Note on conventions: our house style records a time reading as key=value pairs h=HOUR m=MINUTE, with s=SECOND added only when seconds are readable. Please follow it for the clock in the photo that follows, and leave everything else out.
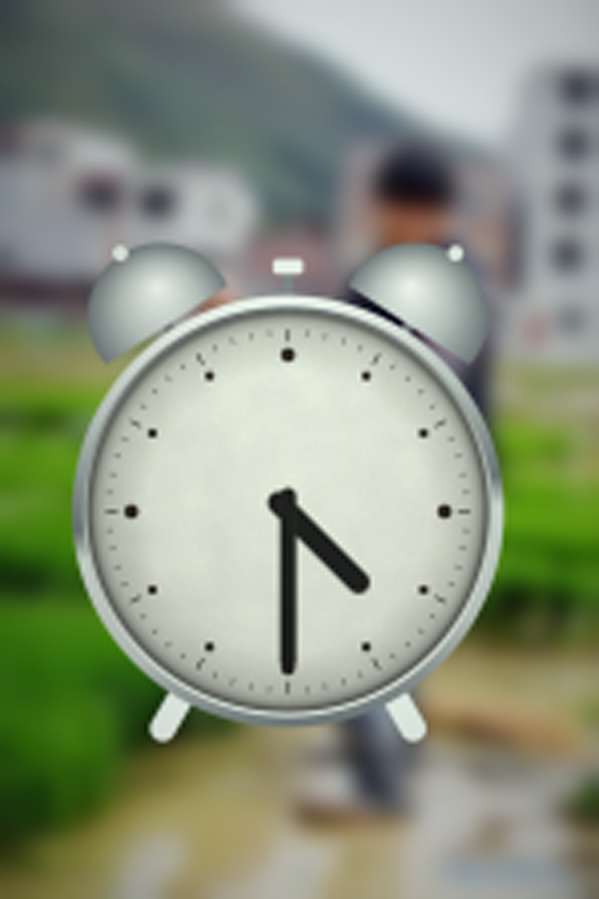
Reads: h=4 m=30
